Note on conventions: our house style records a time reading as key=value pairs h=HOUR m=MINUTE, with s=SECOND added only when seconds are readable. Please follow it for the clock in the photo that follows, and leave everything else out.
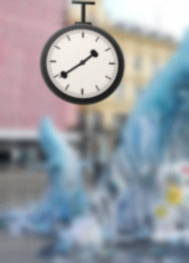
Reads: h=1 m=39
